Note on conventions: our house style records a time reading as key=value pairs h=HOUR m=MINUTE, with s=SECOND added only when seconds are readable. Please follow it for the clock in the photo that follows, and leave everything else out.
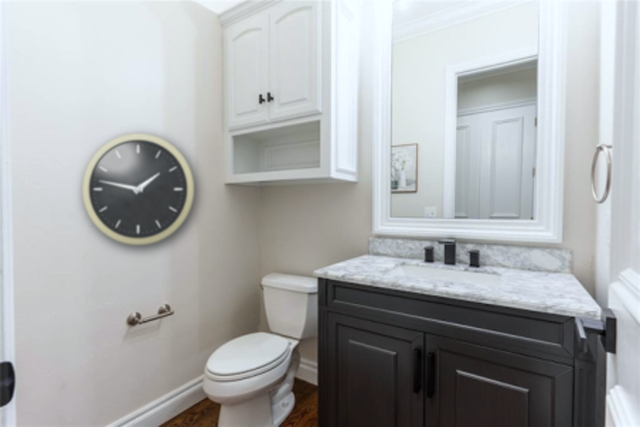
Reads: h=1 m=47
